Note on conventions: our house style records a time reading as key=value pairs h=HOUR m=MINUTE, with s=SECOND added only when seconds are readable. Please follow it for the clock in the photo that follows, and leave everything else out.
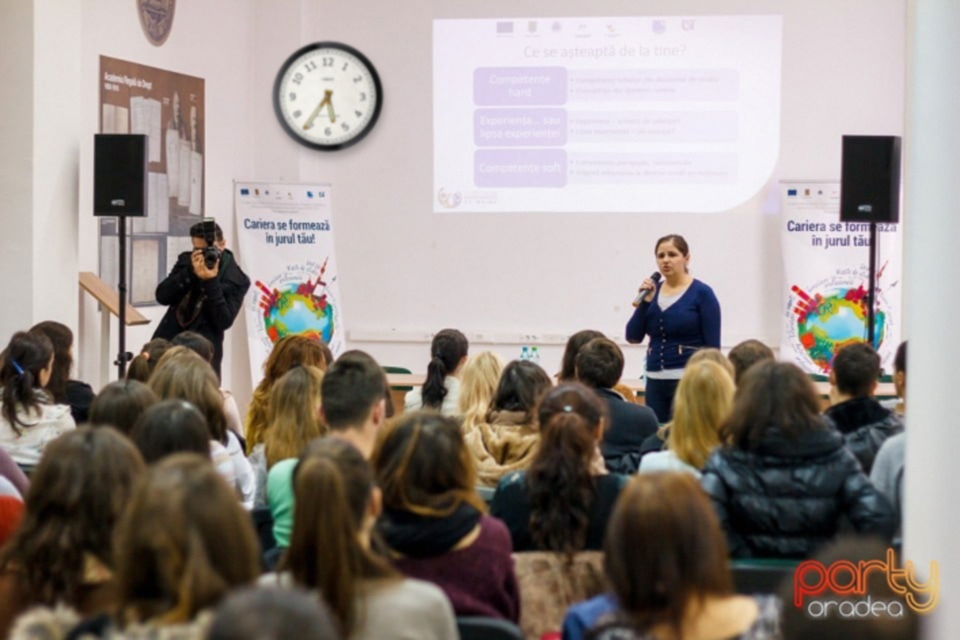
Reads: h=5 m=36
